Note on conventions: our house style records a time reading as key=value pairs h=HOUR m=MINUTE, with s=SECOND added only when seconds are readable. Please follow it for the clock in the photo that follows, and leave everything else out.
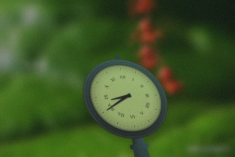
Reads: h=8 m=40
